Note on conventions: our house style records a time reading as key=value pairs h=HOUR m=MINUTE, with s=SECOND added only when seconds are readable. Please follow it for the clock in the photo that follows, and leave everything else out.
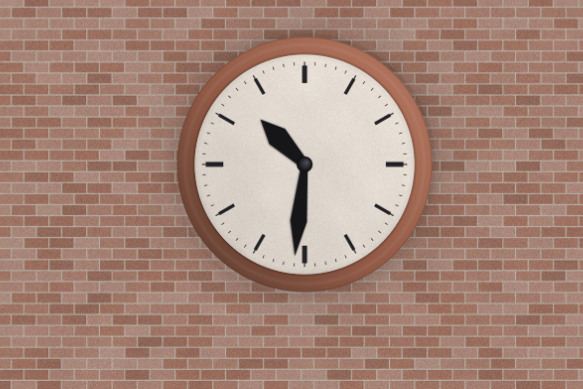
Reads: h=10 m=31
